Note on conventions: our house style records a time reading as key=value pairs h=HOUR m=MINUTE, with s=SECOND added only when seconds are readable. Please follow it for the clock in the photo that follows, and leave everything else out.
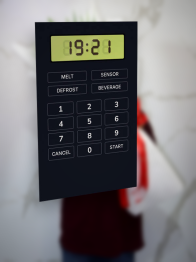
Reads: h=19 m=21
